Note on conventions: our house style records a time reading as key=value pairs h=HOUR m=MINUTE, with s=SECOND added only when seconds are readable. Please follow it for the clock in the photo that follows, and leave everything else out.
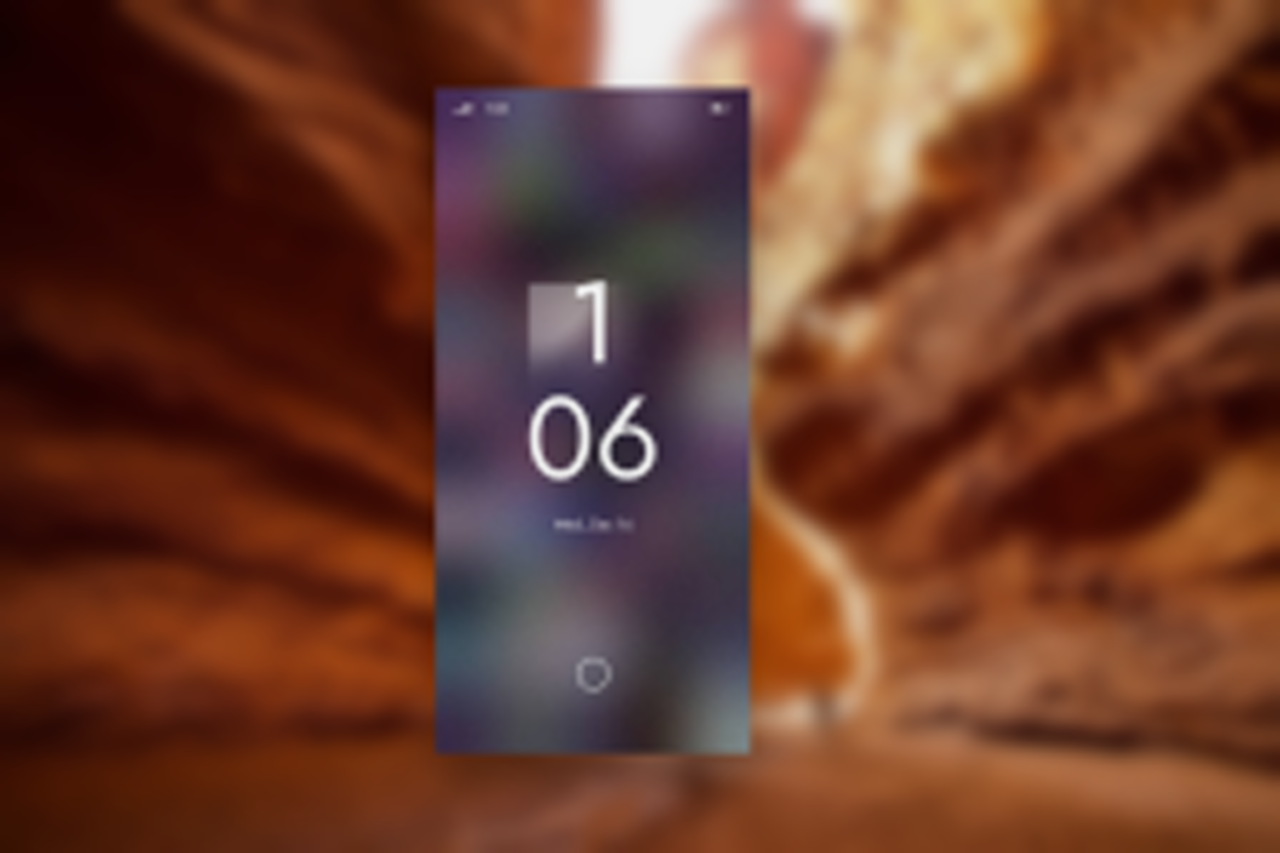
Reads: h=1 m=6
